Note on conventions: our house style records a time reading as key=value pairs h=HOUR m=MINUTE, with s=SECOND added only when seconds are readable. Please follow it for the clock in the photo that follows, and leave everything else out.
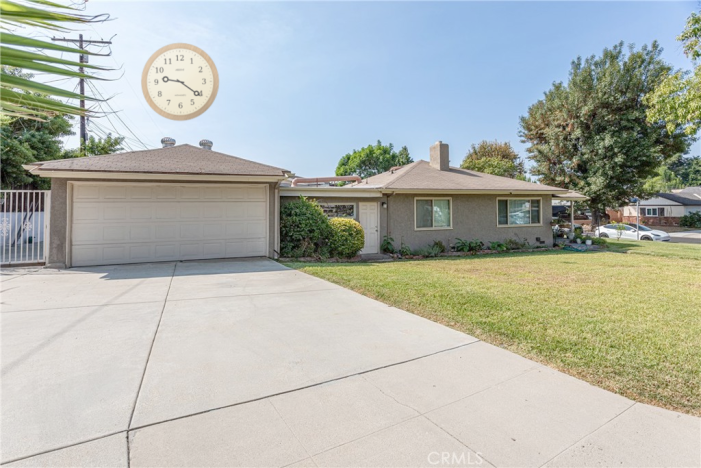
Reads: h=9 m=21
